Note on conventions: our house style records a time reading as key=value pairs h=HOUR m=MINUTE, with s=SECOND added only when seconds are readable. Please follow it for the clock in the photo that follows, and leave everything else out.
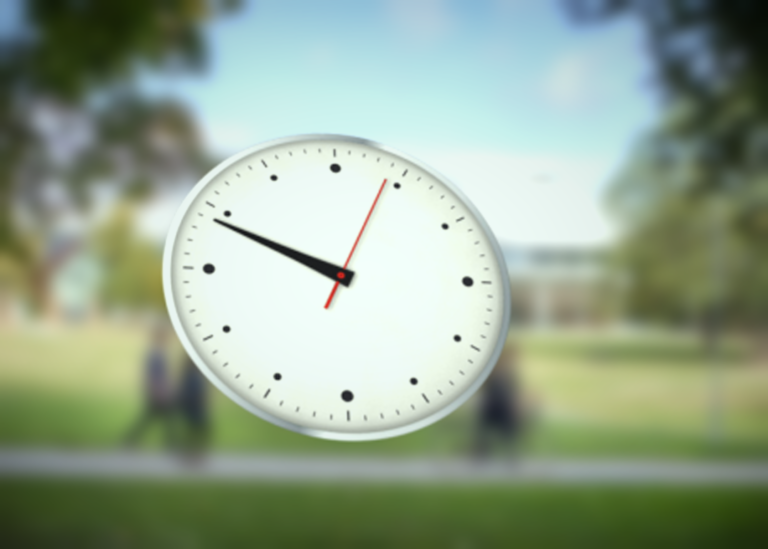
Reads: h=9 m=49 s=4
